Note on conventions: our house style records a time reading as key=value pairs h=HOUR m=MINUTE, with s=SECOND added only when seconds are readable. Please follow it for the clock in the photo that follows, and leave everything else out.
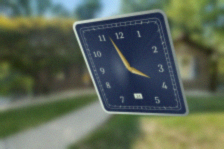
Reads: h=3 m=57
